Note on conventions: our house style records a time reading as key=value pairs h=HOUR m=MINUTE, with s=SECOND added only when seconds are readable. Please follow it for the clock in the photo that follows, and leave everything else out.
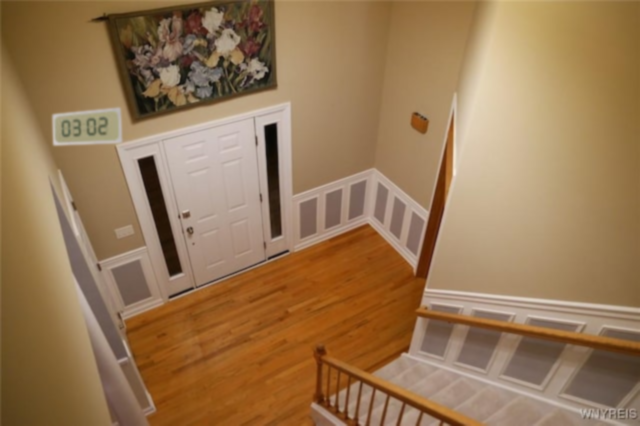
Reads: h=3 m=2
